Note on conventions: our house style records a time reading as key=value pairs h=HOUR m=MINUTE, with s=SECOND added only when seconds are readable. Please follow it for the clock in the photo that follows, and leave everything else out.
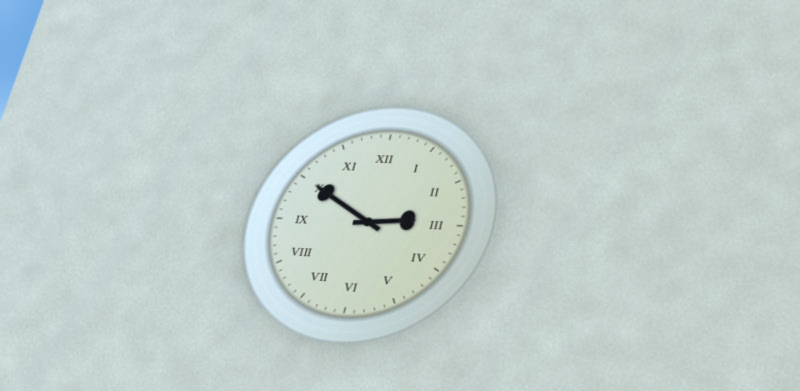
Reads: h=2 m=50
